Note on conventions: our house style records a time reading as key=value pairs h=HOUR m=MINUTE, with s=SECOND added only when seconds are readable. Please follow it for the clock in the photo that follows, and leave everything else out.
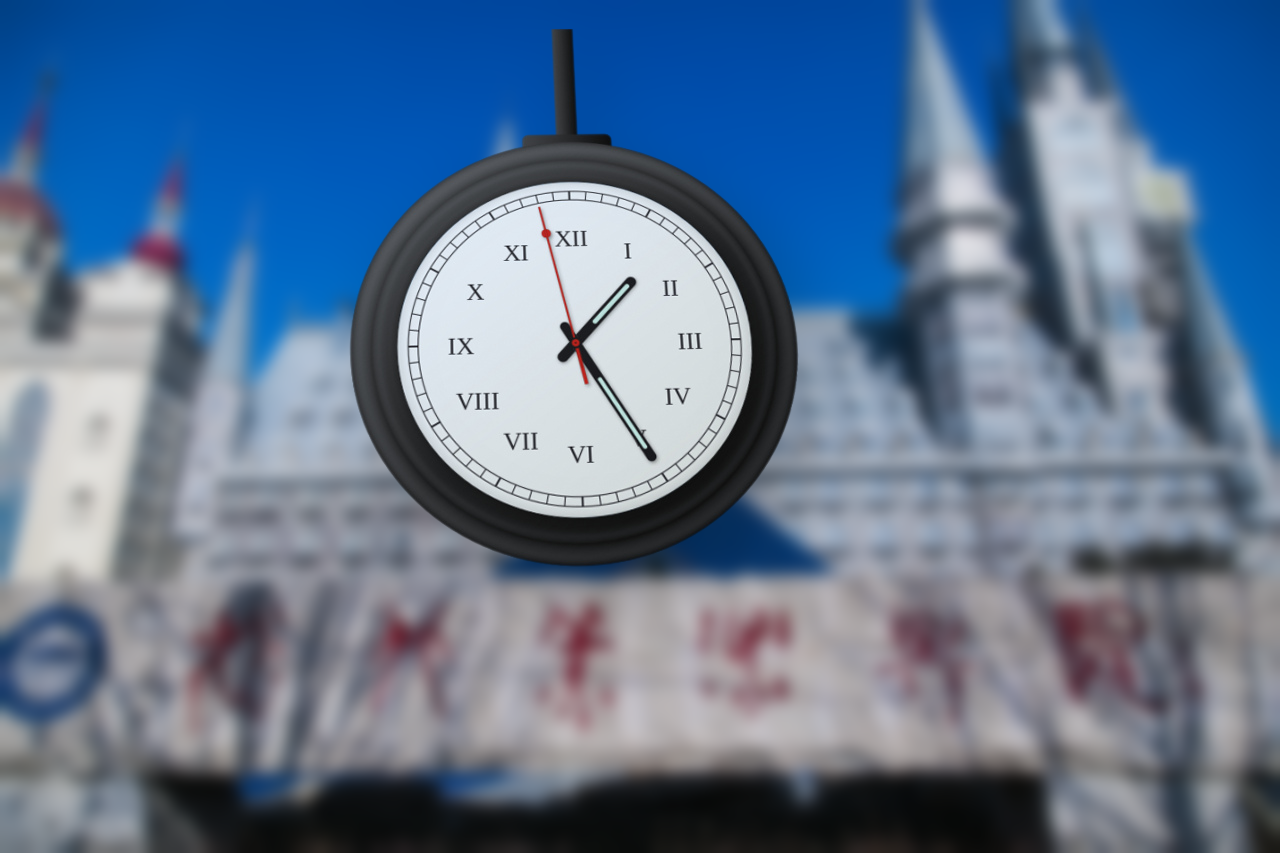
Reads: h=1 m=24 s=58
